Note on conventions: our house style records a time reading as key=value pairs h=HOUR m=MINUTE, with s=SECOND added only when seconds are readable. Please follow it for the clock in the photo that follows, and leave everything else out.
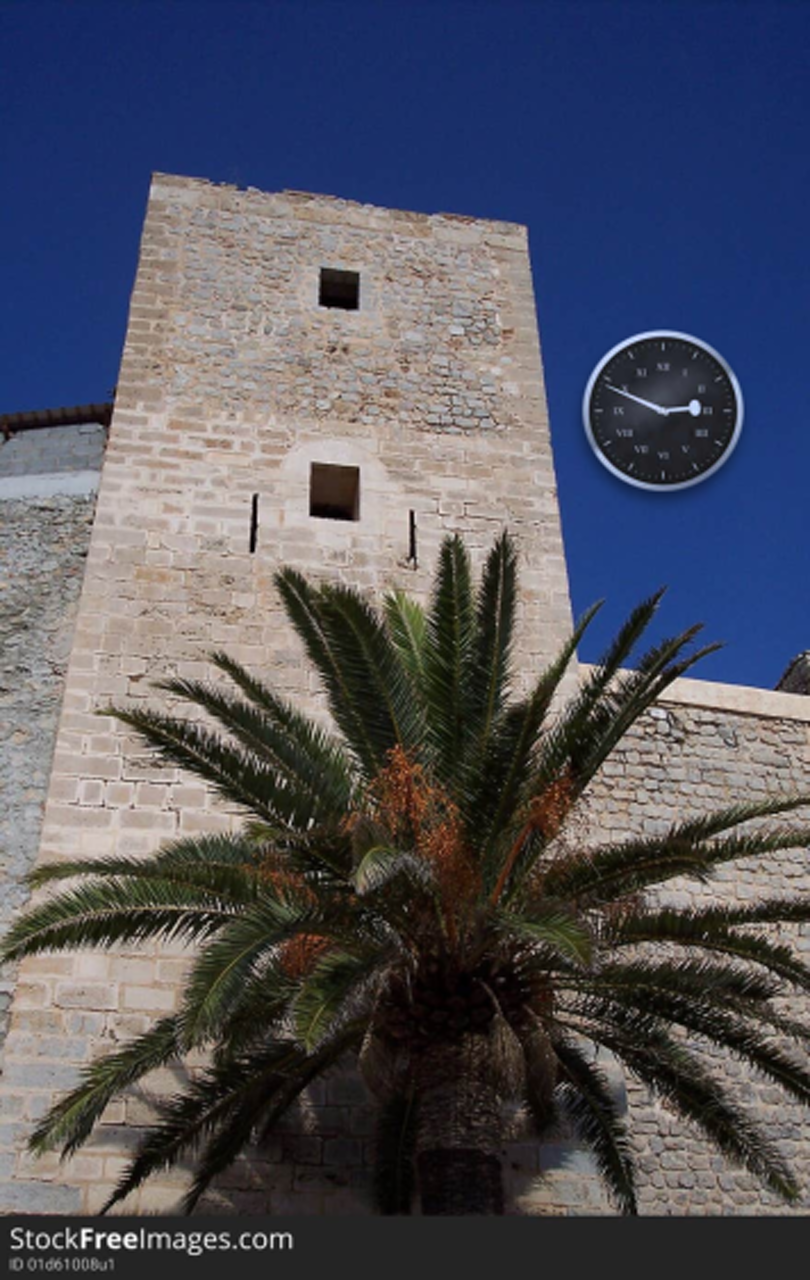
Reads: h=2 m=49
